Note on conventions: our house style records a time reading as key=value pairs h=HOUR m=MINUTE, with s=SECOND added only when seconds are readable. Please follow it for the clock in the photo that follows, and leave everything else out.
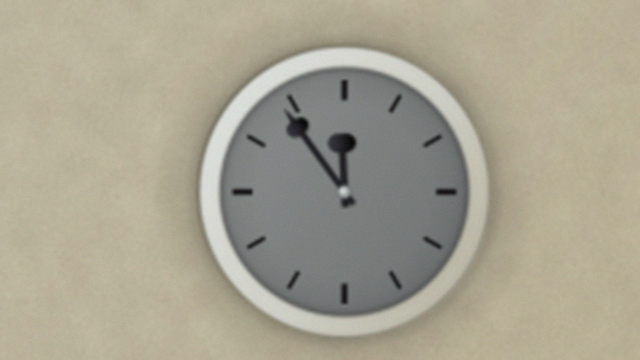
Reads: h=11 m=54
